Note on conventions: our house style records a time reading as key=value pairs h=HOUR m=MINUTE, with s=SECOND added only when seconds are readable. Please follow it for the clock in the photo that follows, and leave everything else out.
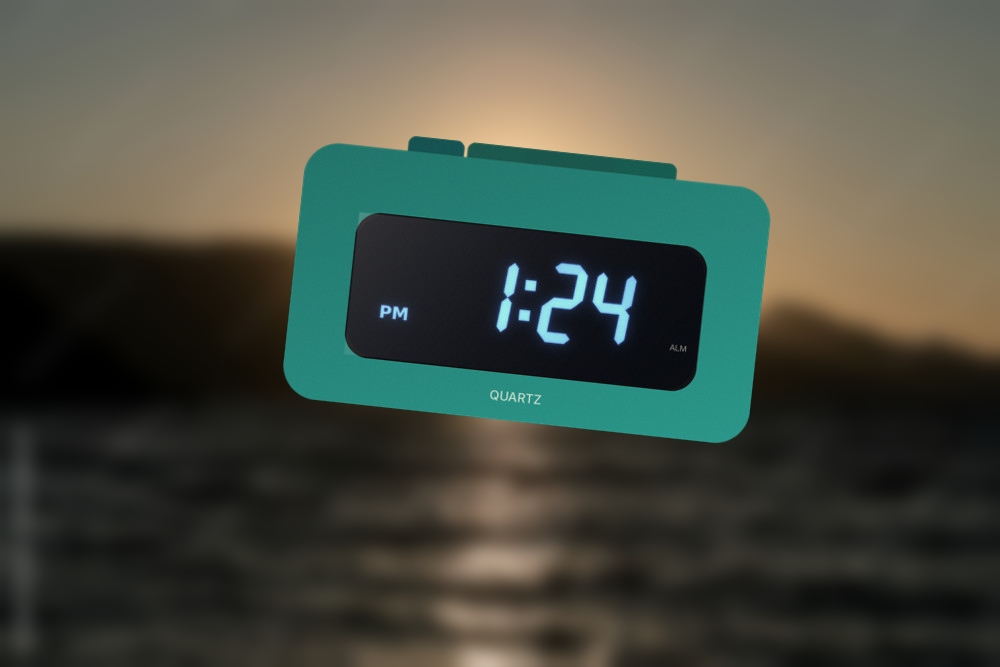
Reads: h=1 m=24
